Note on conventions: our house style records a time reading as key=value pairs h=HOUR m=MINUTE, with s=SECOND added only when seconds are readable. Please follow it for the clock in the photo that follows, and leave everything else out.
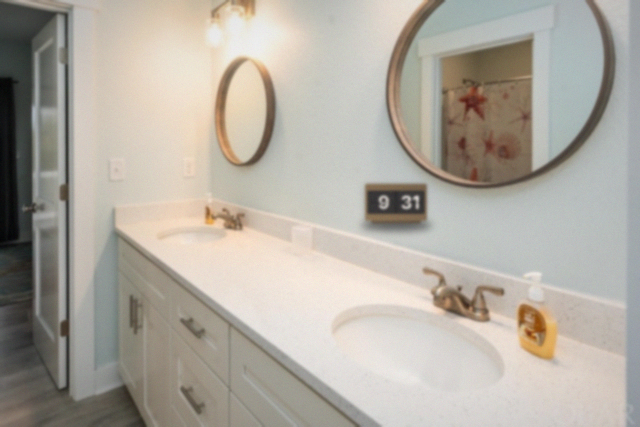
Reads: h=9 m=31
